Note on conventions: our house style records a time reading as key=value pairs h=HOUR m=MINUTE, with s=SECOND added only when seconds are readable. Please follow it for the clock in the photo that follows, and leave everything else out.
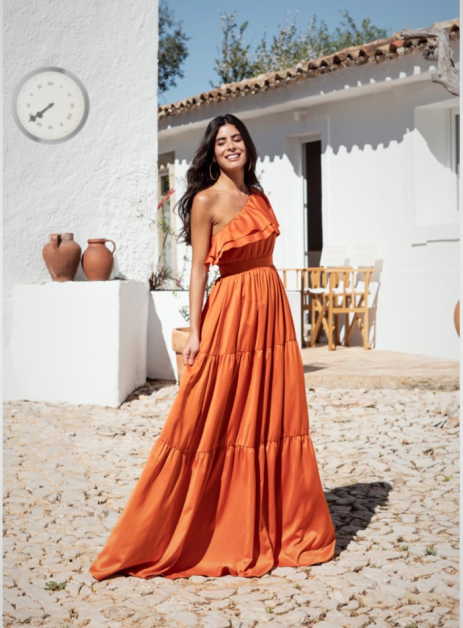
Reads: h=7 m=39
